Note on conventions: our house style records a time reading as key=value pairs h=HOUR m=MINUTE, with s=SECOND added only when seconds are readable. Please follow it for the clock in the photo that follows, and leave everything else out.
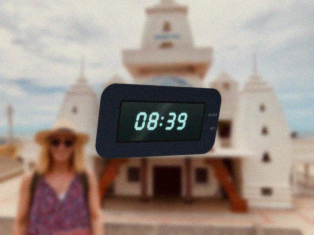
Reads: h=8 m=39
